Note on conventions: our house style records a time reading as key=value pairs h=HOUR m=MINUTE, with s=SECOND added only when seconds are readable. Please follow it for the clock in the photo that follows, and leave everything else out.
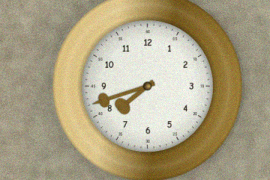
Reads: h=7 m=42
